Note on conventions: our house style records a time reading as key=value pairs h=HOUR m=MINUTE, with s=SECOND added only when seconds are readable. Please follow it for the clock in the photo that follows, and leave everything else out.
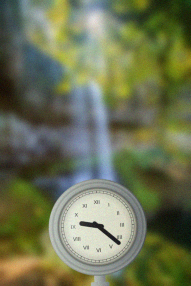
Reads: h=9 m=22
